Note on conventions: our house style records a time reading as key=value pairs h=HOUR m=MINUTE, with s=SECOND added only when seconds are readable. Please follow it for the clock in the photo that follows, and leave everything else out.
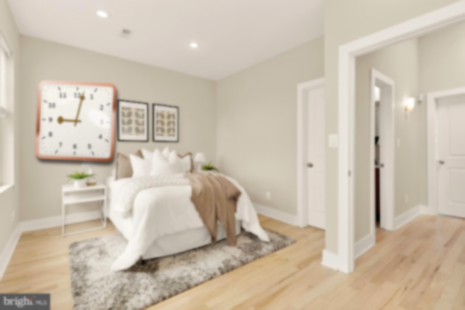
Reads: h=9 m=2
